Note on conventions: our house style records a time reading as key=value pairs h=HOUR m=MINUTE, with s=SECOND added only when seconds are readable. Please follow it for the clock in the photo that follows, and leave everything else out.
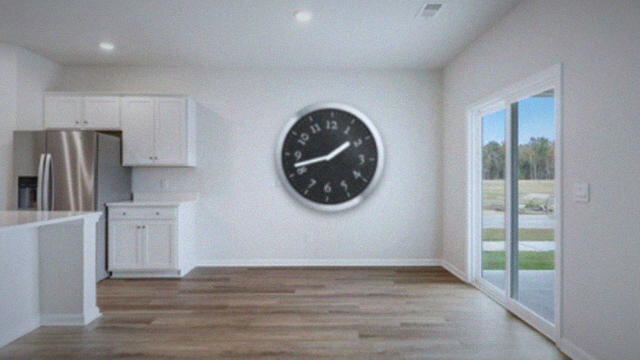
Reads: h=1 m=42
